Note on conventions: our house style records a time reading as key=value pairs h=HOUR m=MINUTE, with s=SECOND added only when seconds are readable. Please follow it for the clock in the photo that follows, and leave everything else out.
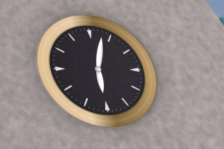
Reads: h=6 m=3
